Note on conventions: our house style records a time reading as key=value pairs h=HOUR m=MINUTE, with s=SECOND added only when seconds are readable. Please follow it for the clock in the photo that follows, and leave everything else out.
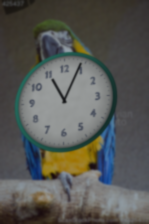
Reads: h=11 m=4
